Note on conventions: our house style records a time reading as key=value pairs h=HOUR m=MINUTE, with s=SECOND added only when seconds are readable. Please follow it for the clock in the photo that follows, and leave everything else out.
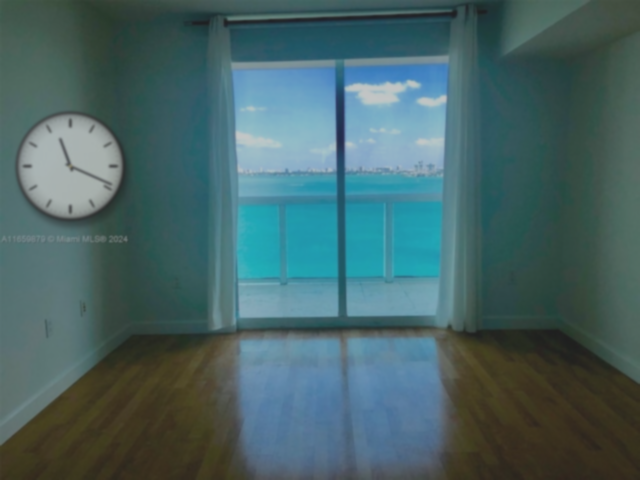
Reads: h=11 m=19
